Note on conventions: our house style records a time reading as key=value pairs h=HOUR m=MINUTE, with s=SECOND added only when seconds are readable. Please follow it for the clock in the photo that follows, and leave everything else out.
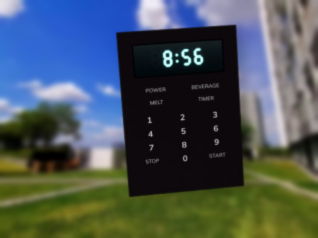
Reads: h=8 m=56
